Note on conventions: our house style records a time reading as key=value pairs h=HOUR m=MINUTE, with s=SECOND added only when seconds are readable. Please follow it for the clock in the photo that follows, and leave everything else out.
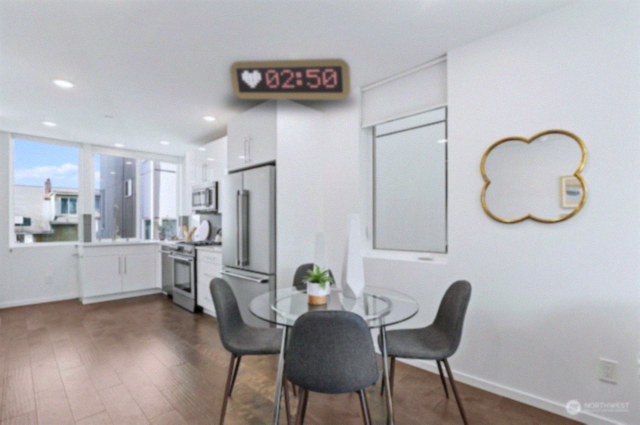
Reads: h=2 m=50
